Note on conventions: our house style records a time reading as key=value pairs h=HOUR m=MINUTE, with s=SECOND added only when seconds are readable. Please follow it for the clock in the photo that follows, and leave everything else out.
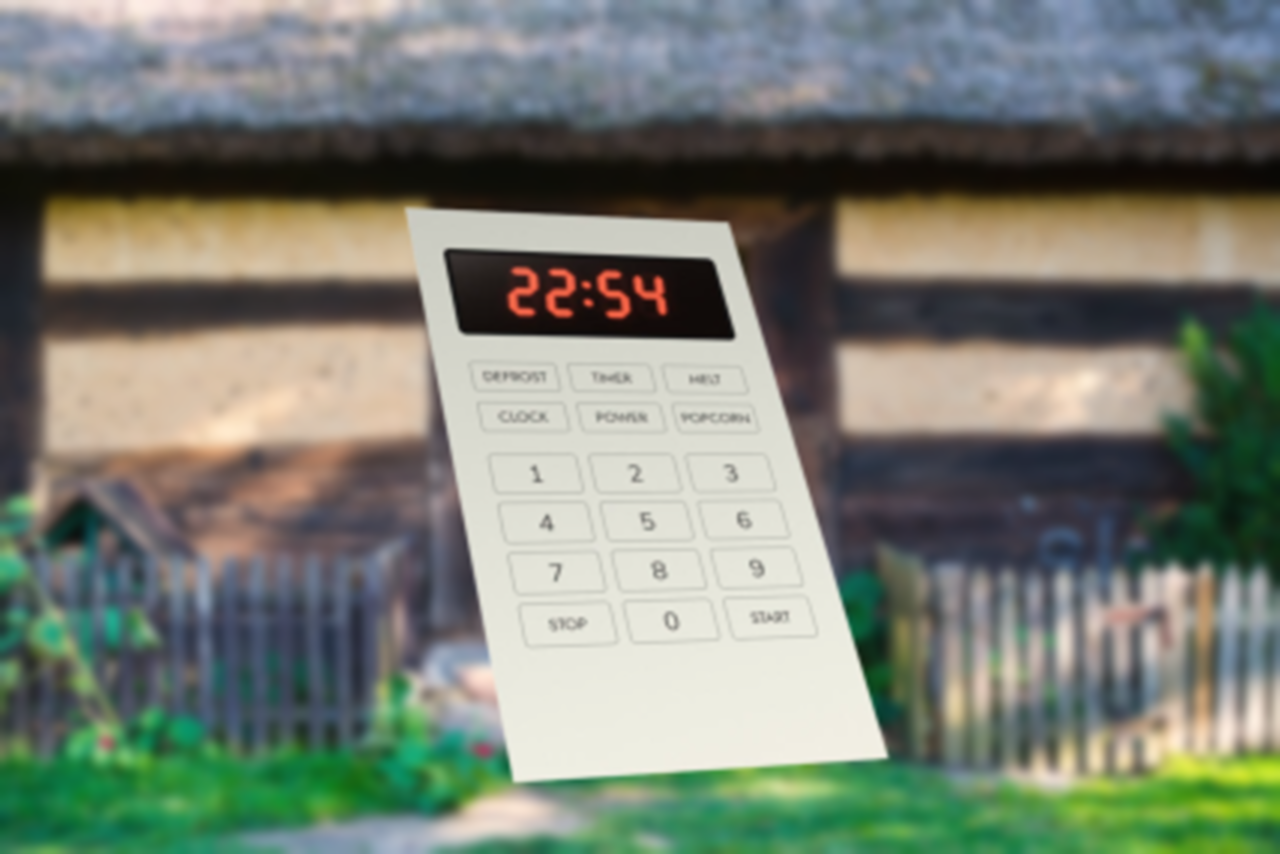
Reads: h=22 m=54
